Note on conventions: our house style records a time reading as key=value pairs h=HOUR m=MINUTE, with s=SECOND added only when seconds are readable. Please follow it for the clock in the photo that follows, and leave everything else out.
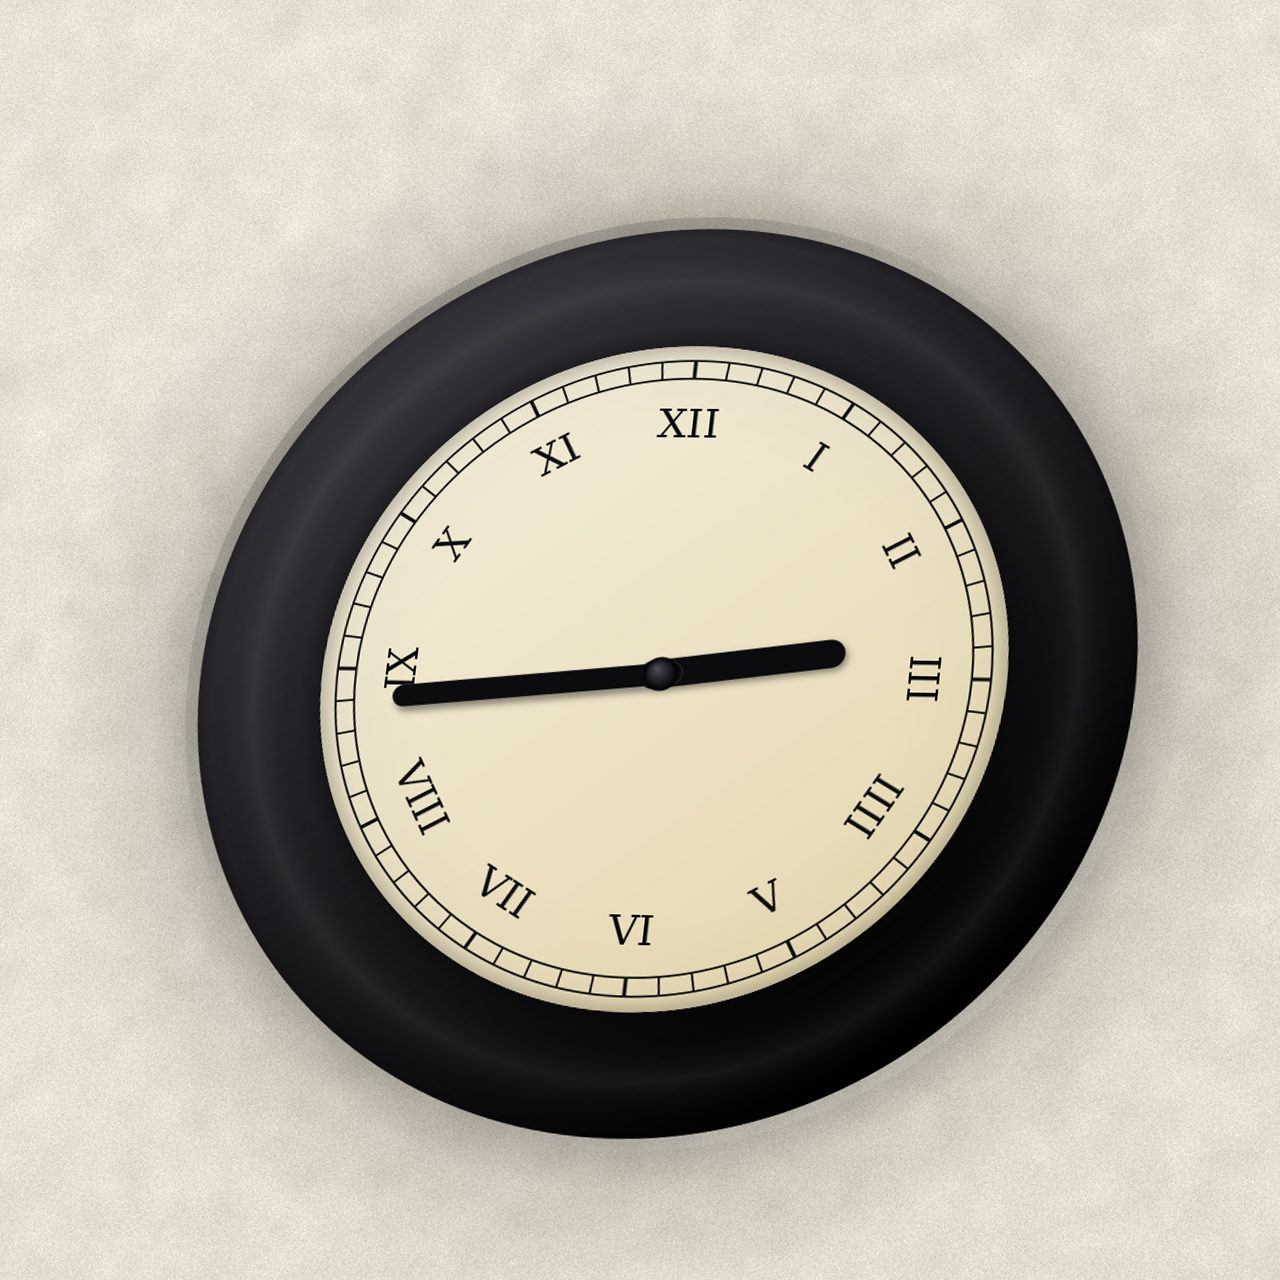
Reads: h=2 m=44
